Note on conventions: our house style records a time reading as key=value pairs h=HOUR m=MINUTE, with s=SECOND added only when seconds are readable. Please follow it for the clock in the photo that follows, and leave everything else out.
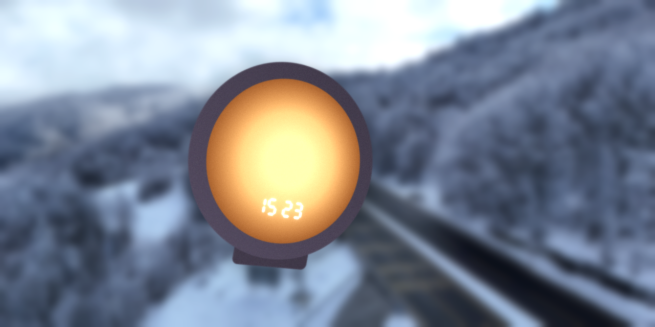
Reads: h=15 m=23
